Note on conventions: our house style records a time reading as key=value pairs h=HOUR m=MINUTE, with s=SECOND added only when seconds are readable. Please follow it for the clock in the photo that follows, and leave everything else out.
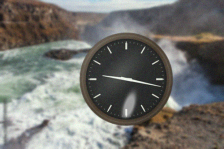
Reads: h=9 m=17
